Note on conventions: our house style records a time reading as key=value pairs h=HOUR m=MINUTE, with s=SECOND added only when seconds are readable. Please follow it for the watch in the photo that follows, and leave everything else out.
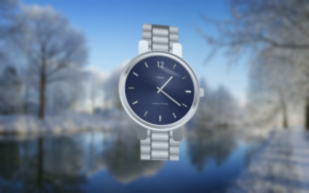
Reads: h=1 m=21
